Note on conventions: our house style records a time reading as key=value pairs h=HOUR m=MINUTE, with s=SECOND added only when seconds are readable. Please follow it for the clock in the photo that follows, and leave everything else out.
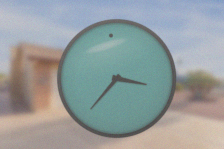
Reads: h=3 m=38
